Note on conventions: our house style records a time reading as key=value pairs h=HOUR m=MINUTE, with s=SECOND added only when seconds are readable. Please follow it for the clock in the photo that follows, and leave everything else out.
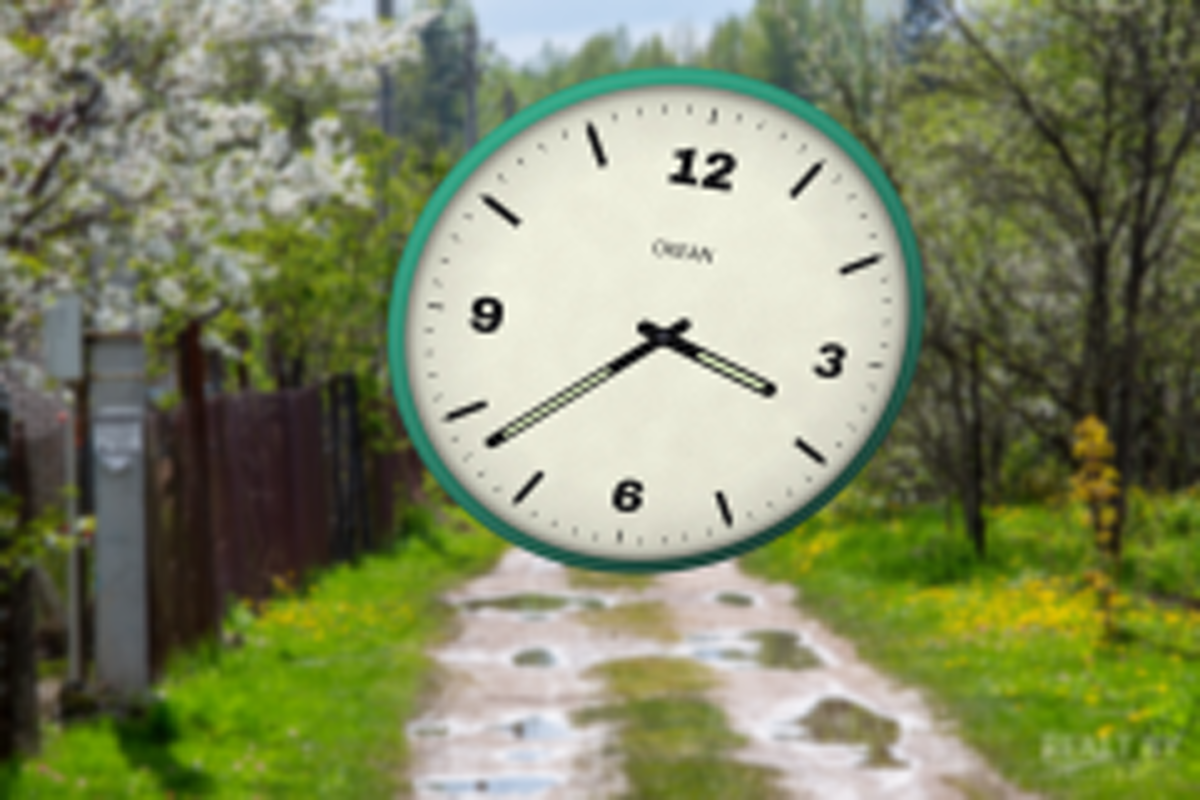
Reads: h=3 m=38
